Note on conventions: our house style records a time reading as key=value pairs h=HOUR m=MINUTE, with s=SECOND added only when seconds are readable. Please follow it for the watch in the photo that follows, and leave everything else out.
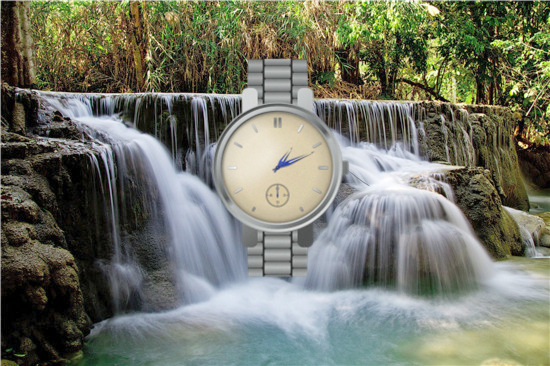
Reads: h=1 m=11
